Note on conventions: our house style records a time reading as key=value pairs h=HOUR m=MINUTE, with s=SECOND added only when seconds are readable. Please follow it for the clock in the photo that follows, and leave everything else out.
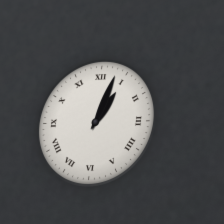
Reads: h=1 m=3
